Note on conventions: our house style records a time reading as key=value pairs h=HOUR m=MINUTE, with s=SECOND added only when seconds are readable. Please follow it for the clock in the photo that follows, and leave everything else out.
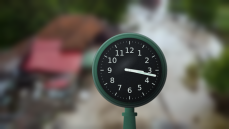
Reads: h=3 m=17
